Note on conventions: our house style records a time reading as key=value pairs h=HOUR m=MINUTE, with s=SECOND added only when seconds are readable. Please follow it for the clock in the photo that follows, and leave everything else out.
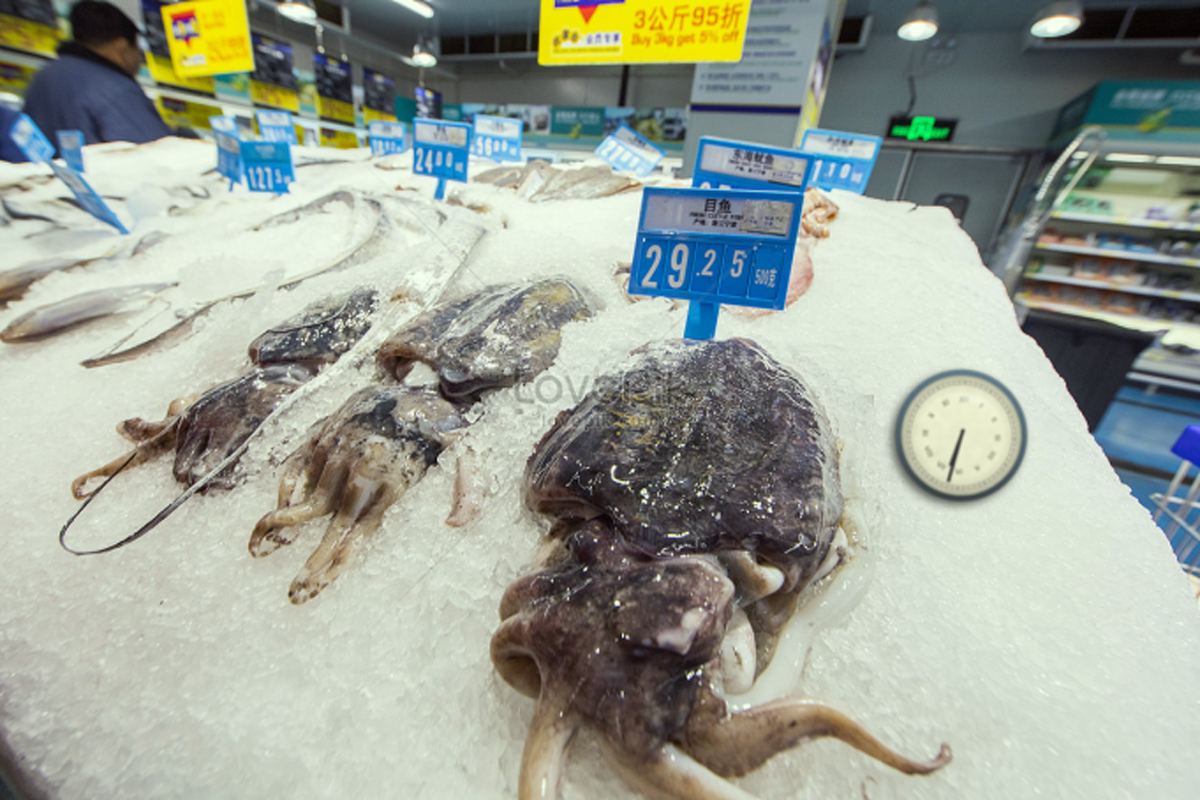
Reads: h=6 m=32
